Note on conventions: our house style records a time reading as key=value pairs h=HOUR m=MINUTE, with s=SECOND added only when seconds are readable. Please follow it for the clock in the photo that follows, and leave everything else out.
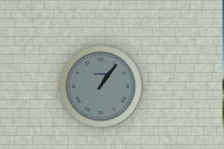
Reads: h=1 m=6
